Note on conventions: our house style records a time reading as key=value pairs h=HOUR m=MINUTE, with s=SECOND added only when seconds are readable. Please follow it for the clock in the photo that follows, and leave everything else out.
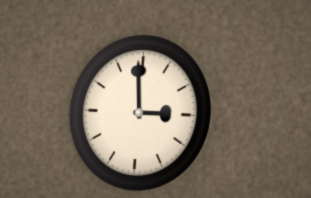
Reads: h=2 m=59
